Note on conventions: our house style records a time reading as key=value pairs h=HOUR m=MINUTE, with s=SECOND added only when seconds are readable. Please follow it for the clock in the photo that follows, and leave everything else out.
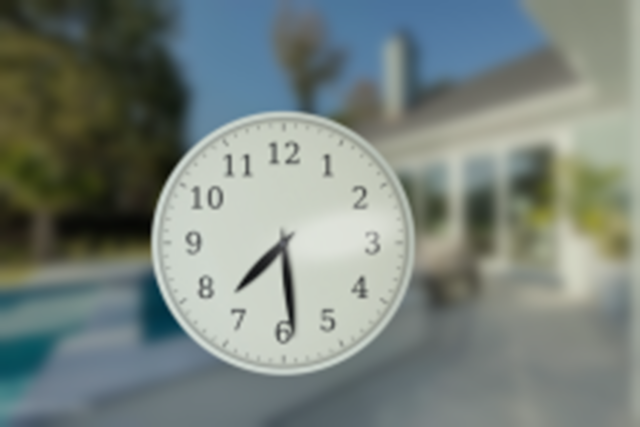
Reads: h=7 m=29
